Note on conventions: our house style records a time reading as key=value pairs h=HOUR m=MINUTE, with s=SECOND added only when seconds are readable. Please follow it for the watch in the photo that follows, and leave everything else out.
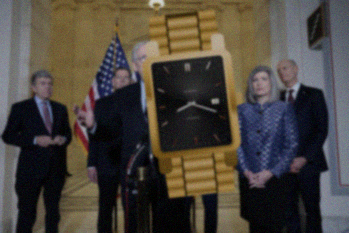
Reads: h=8 m=19
